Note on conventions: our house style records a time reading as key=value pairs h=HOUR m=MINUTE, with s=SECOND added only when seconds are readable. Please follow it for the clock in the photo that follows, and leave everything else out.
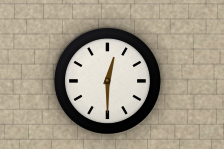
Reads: h=12 m=30
